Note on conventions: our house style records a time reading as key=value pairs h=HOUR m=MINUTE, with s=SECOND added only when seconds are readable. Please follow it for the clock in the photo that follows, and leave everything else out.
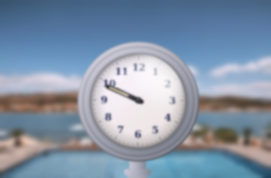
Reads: h=9 m=49
